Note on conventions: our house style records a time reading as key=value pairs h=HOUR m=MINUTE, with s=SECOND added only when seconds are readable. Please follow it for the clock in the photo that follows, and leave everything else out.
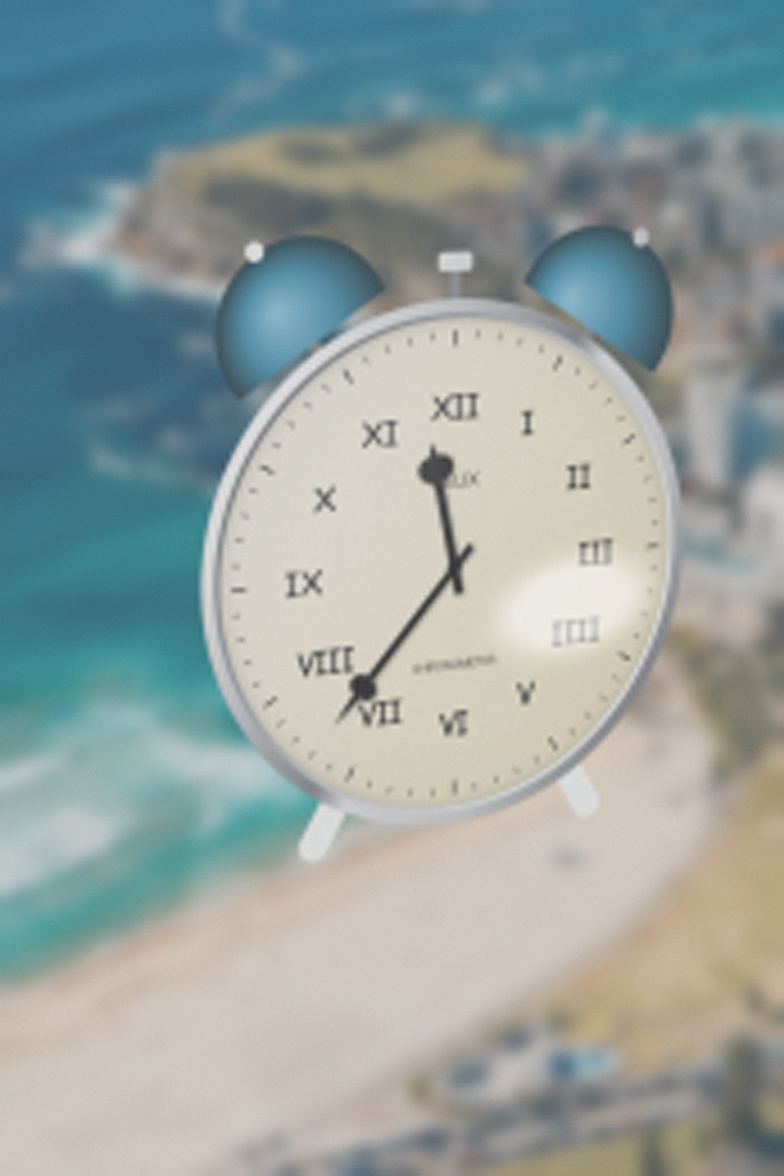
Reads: h=11 m=37
